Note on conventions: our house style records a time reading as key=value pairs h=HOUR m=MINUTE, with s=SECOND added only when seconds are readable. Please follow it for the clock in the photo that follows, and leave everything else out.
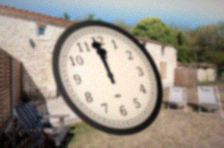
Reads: h=11 m=59
